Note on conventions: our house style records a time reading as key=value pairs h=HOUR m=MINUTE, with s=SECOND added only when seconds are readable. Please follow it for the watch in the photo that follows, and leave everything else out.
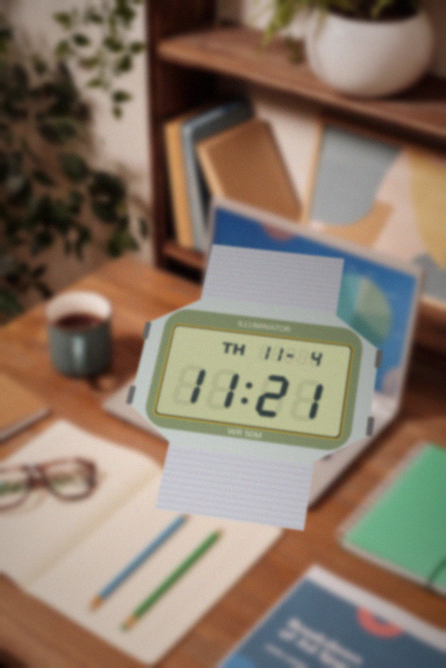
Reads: h=11 m=21
